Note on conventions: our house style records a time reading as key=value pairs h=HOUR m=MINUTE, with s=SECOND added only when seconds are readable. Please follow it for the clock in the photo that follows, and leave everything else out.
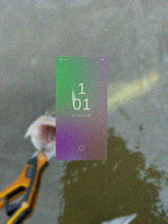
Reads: h=1 m=1
